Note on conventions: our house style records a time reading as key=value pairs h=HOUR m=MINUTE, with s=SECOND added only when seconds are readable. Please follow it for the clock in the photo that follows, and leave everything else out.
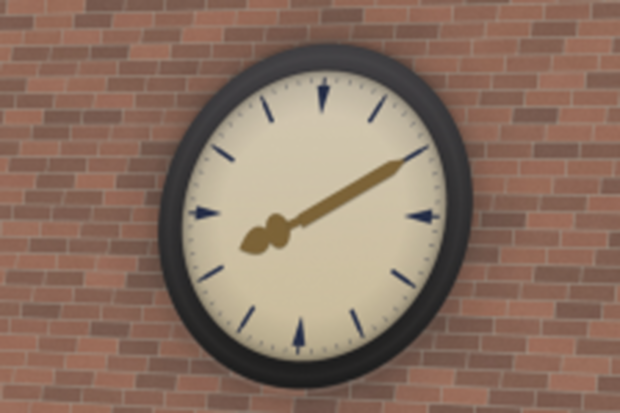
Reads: h=8 m=10
